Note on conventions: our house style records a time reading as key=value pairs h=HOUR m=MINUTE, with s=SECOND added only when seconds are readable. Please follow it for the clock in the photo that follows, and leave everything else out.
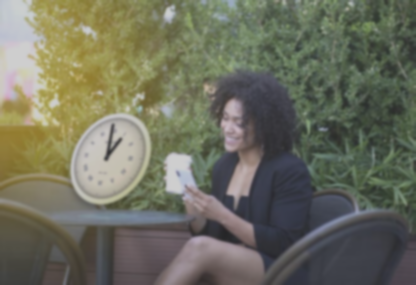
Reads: h=12 m=59
